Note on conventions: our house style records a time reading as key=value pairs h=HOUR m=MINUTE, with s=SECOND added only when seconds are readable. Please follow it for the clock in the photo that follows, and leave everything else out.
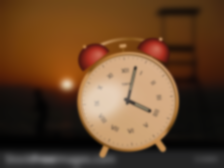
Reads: h=4 m=3
